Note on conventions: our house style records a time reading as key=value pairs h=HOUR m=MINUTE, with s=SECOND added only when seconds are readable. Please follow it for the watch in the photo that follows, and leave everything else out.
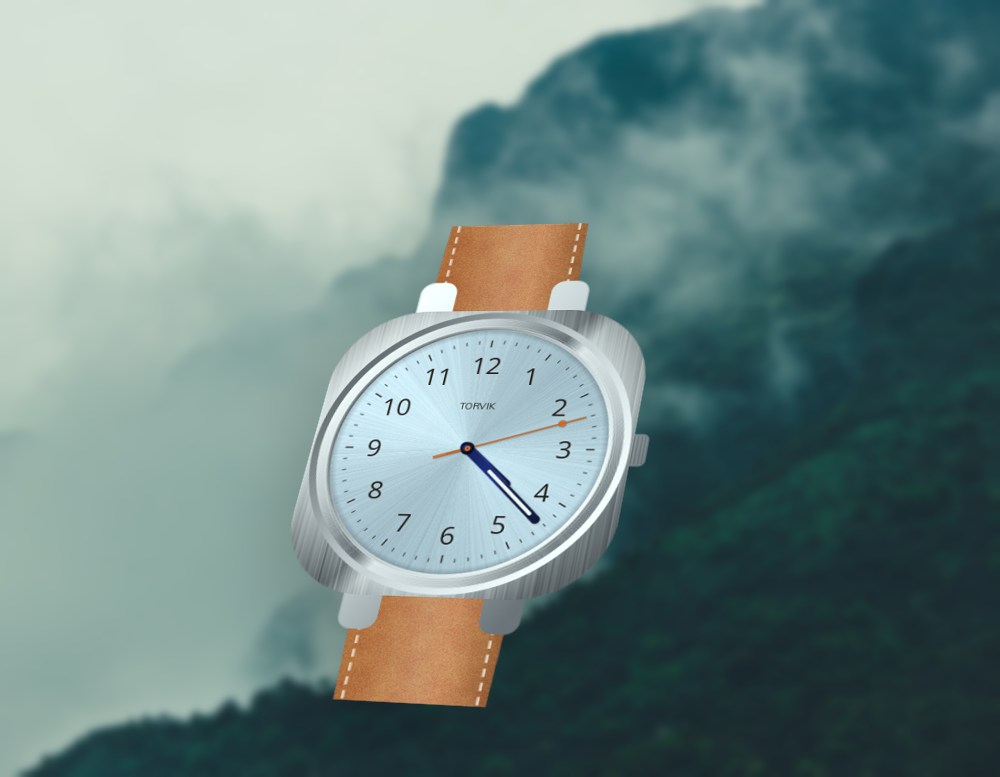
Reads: h=4 m=22 s=12
